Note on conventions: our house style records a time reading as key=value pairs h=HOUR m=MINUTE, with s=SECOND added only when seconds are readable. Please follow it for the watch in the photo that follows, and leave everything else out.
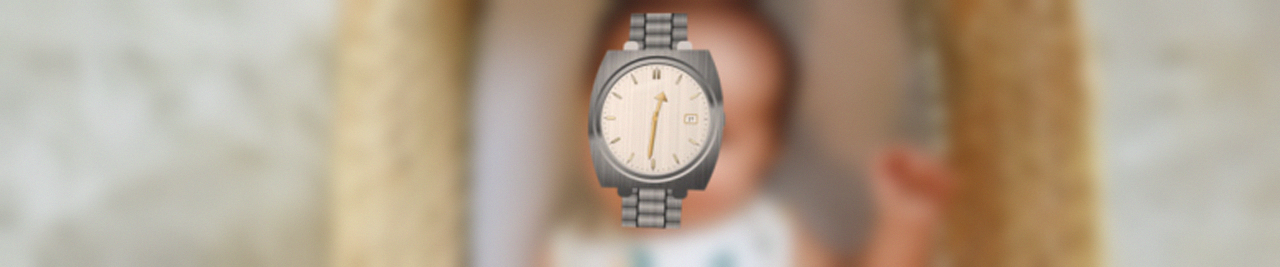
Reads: h=12 m=31
